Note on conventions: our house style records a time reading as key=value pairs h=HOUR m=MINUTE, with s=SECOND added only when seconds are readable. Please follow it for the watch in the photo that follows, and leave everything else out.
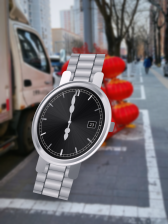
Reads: h=5 m=59
